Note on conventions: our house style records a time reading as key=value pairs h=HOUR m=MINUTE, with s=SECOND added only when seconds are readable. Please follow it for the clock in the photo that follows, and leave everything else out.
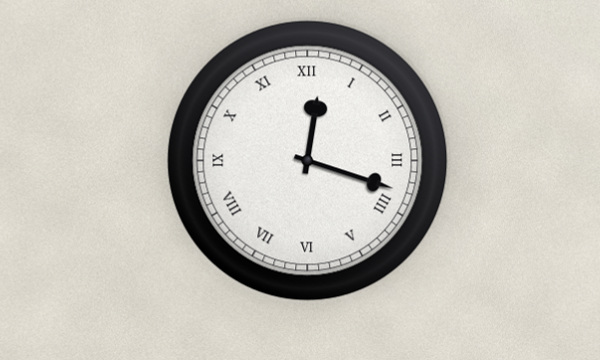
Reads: h=12 m=18
